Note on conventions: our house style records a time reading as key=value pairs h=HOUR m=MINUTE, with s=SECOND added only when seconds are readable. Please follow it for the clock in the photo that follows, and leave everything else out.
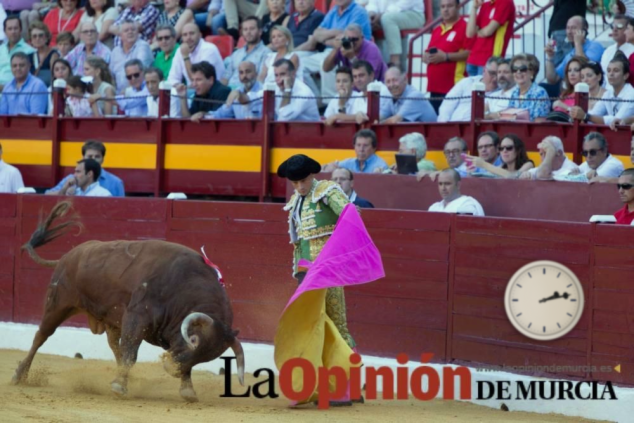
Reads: h=2 m=13
